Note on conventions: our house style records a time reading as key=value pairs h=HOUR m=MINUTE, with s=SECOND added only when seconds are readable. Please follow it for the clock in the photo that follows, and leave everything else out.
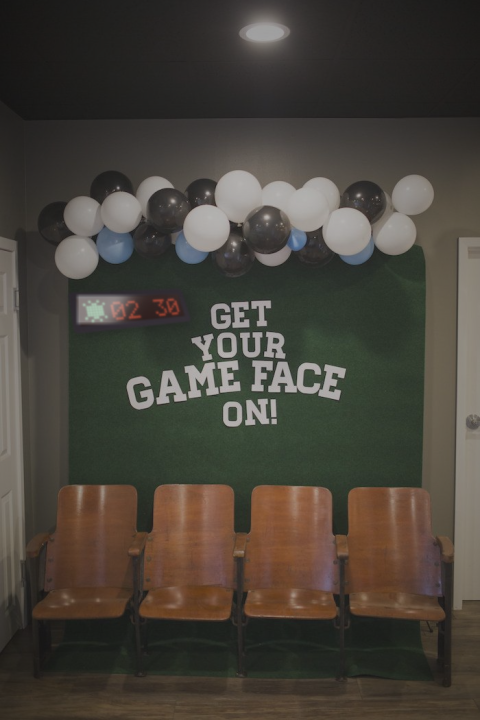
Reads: h=2 m=30
